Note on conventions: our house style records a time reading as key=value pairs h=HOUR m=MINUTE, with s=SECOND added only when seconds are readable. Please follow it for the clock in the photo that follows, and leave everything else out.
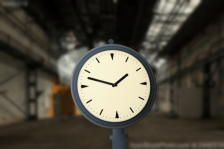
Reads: h=1 m=48
